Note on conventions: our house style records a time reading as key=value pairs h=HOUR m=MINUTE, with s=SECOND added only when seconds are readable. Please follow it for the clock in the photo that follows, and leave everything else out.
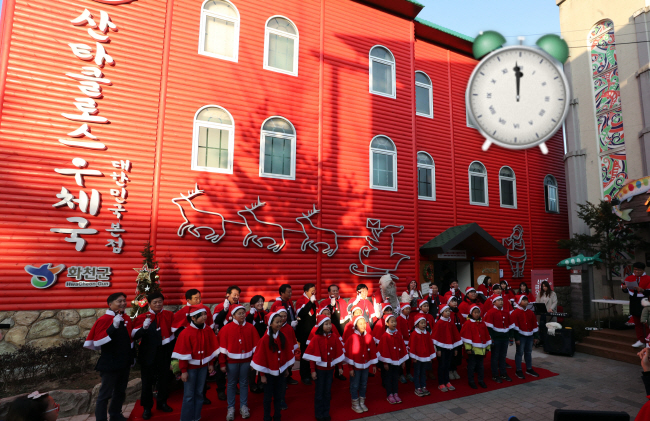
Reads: h=11 m=59
